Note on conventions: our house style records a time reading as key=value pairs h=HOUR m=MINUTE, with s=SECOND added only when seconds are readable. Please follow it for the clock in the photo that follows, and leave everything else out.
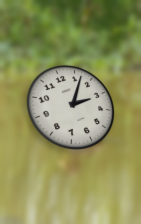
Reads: h=3 m=7
